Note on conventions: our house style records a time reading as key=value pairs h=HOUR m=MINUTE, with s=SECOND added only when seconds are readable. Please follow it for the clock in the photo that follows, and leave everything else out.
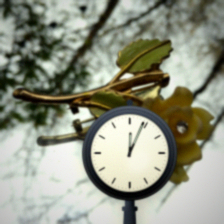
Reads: h=12 m=4
